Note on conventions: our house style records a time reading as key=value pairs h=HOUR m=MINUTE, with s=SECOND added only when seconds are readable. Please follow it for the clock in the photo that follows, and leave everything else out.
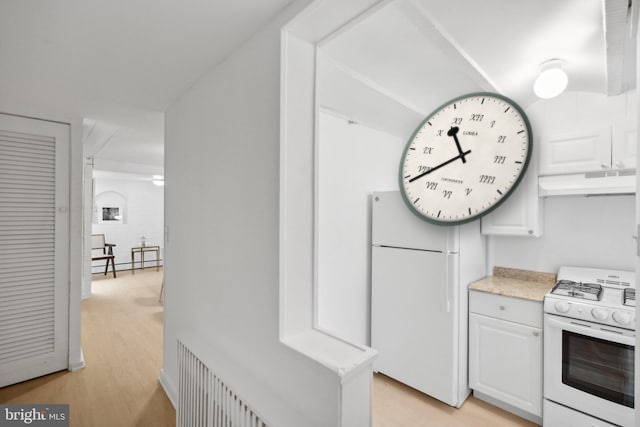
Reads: h=10 m=39
